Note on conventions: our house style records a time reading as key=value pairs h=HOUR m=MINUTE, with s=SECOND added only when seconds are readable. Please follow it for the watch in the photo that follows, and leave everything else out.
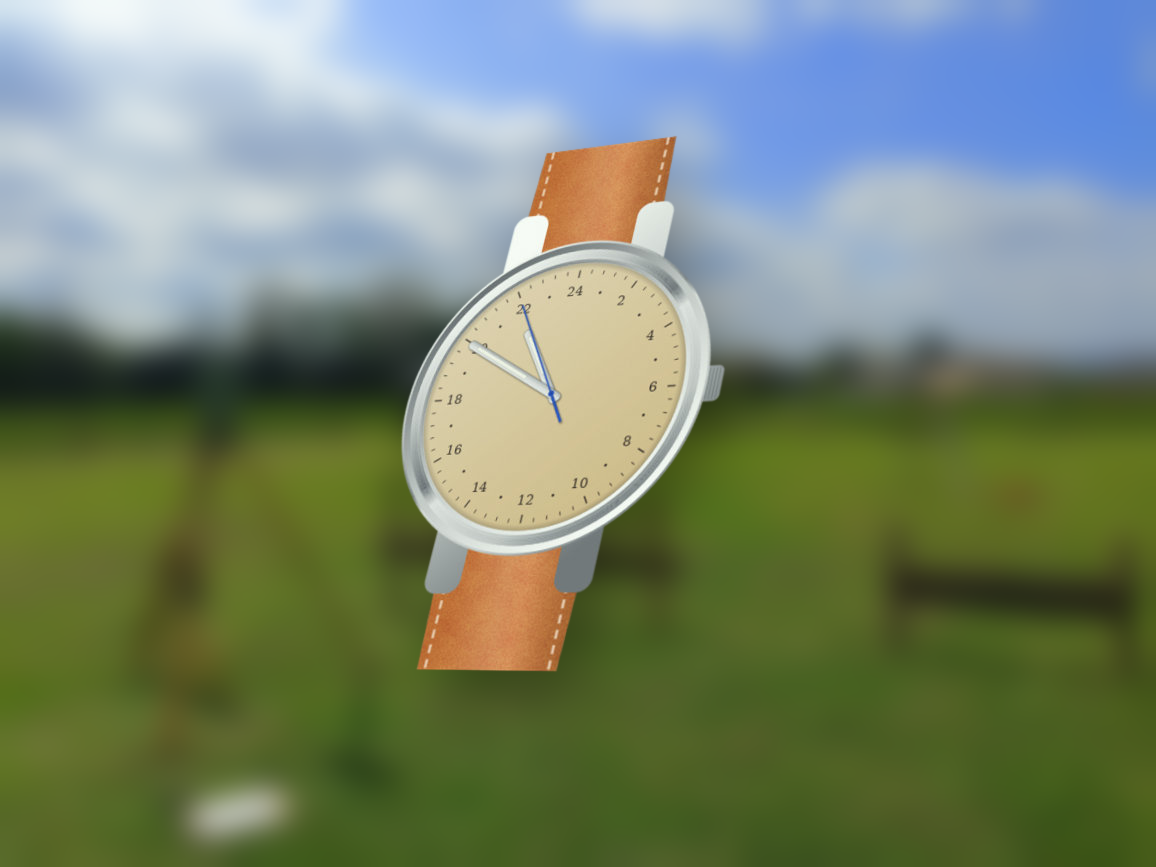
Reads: h=21 m=49 s=55
